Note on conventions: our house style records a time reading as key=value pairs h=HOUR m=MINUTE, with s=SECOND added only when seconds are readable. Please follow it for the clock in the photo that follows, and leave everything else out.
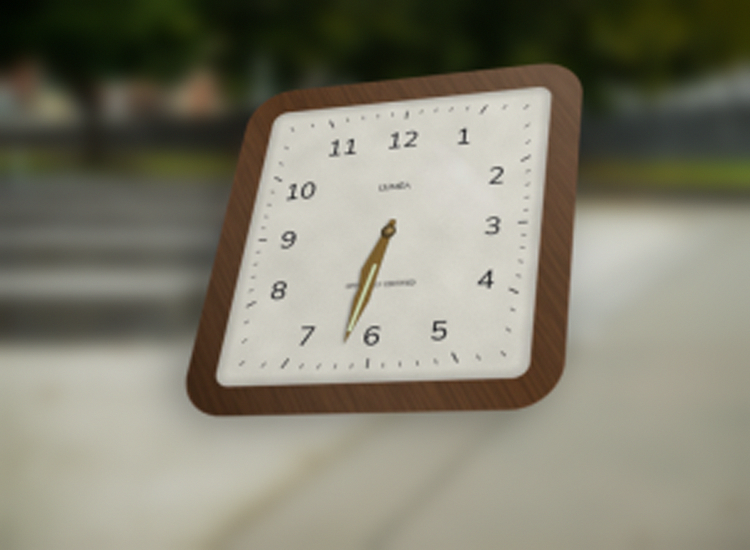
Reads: h=6 m=32
